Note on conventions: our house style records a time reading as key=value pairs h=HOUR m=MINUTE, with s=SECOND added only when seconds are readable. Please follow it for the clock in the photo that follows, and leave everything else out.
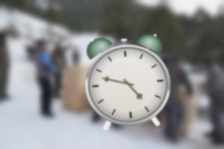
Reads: h=4 m=48
